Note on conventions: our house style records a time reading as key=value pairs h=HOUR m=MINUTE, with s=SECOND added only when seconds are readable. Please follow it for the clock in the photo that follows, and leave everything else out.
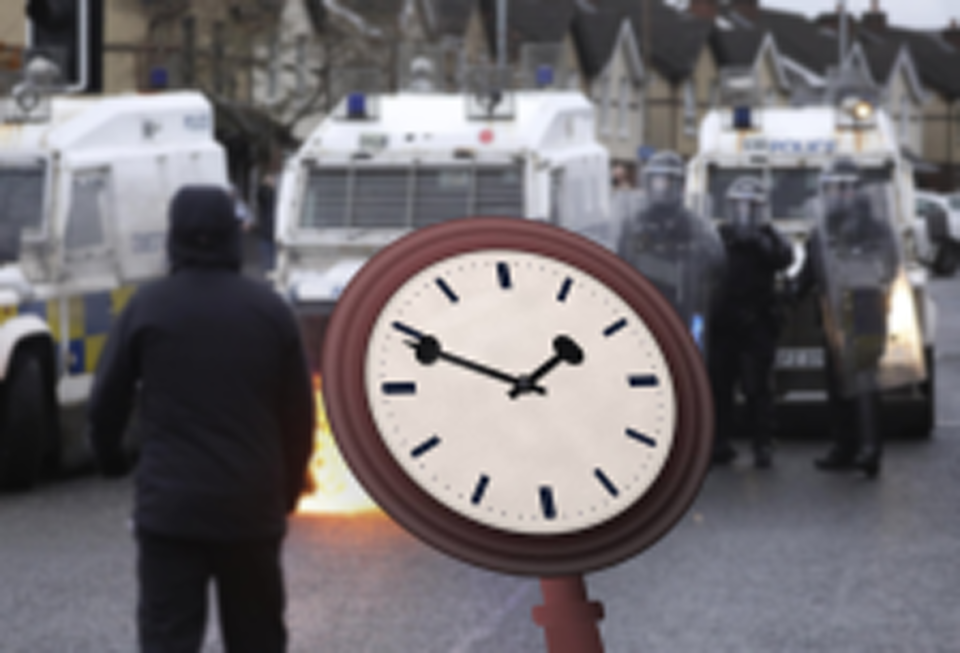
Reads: h=1 m=49
